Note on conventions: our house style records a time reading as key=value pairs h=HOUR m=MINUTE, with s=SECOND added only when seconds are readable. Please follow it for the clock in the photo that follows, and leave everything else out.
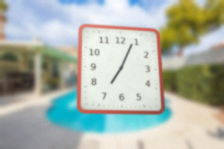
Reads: h=7 m=4
